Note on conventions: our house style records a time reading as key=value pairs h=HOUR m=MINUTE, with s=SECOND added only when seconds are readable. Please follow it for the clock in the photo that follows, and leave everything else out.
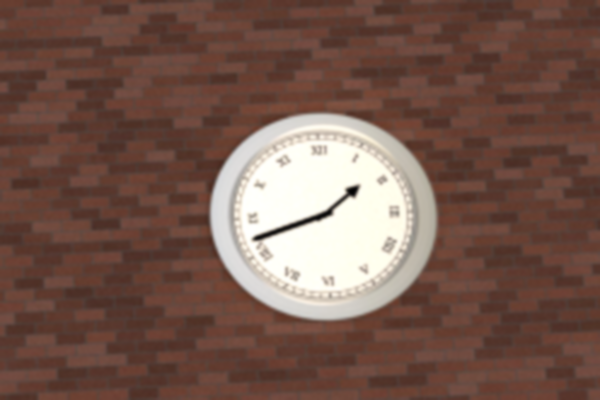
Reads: h=1 m=42
